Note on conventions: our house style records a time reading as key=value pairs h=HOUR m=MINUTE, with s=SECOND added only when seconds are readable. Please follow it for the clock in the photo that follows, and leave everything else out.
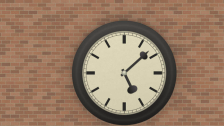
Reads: h=5 m=8
